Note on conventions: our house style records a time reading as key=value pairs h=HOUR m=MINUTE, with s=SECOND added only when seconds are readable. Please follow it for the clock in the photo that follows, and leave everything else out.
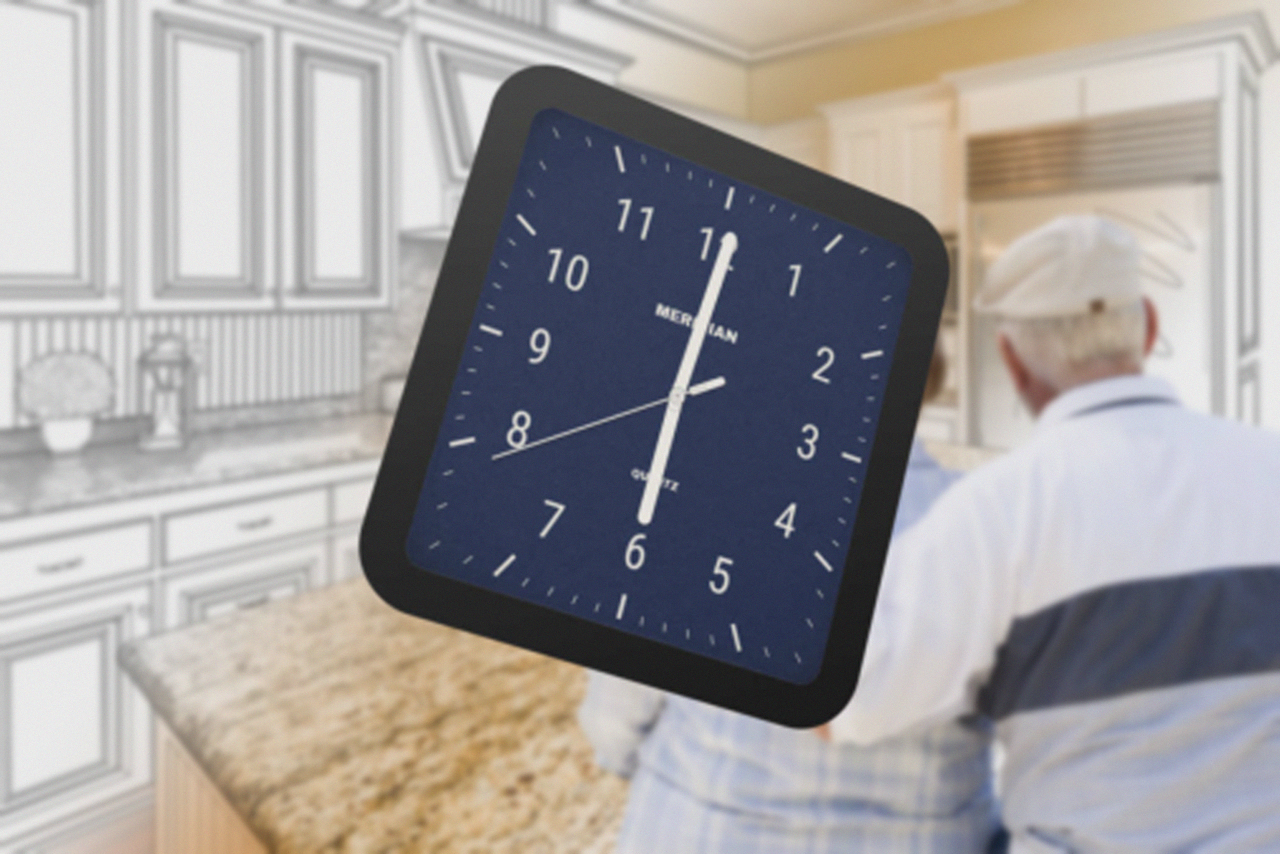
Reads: h=6 m=0 s=39
